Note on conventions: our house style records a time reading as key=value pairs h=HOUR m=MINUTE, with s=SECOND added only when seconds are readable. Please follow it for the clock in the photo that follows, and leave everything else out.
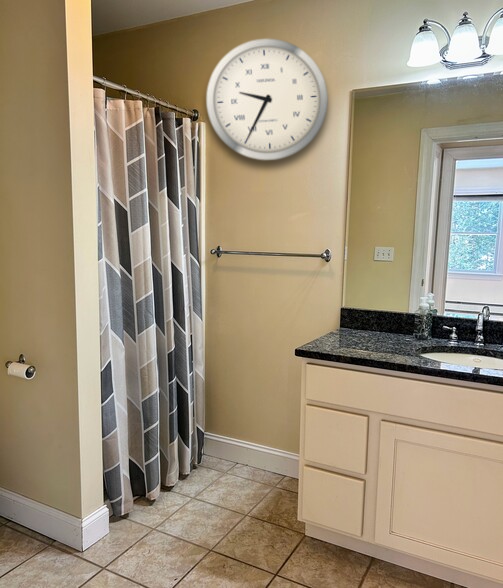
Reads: h=9 m=35
